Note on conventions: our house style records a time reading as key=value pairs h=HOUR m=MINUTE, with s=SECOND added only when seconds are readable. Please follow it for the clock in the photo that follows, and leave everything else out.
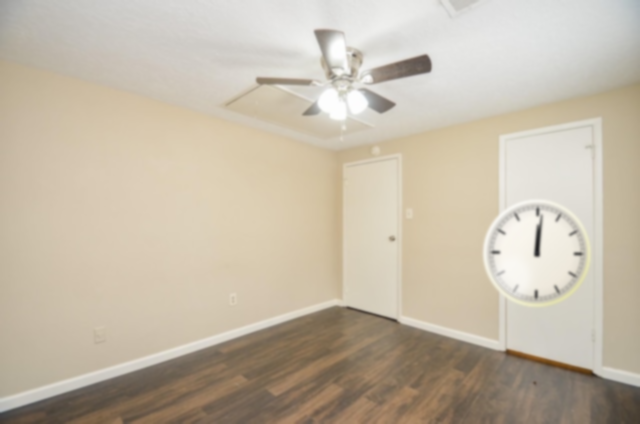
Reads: h=12 m=1
